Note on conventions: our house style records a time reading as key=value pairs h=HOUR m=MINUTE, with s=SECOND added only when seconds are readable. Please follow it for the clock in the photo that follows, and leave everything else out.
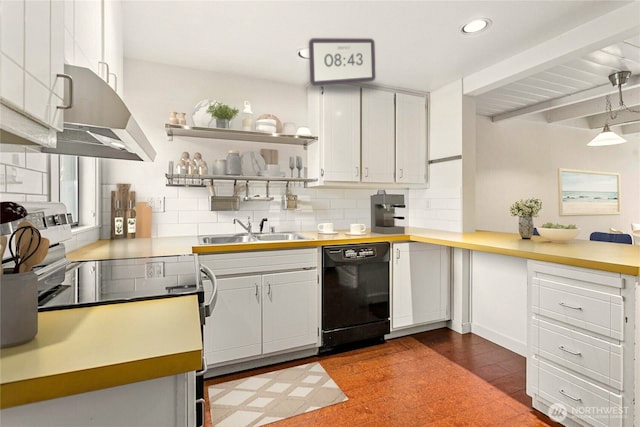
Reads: h=8 m=43
